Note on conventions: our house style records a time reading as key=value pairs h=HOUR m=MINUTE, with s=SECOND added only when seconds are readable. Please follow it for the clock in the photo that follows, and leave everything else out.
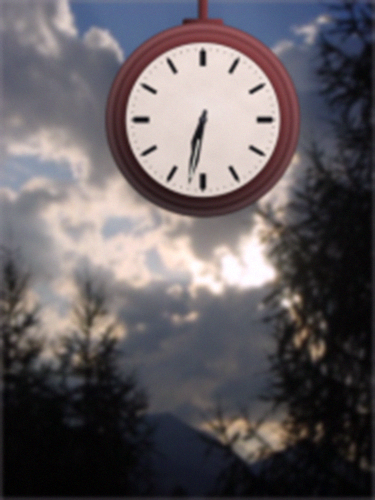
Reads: h=6 m=32
